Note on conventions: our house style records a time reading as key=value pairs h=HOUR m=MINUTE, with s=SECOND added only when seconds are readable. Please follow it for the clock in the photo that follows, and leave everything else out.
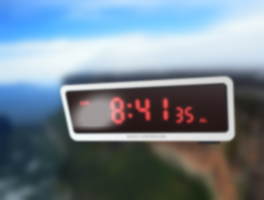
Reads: h=8 m=41 s=35
